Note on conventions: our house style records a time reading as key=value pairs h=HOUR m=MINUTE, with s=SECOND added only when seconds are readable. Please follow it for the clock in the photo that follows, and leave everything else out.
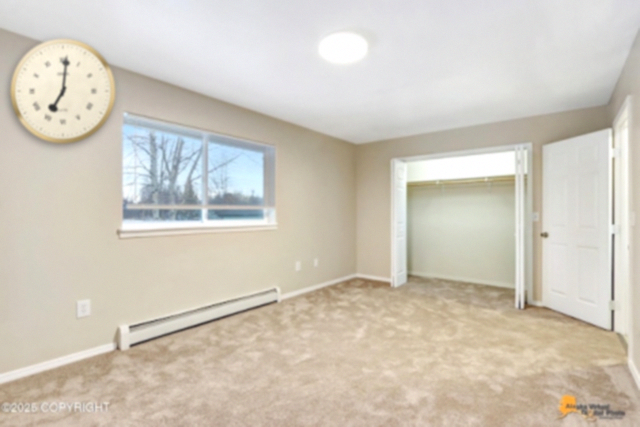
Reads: h=7 m=1
